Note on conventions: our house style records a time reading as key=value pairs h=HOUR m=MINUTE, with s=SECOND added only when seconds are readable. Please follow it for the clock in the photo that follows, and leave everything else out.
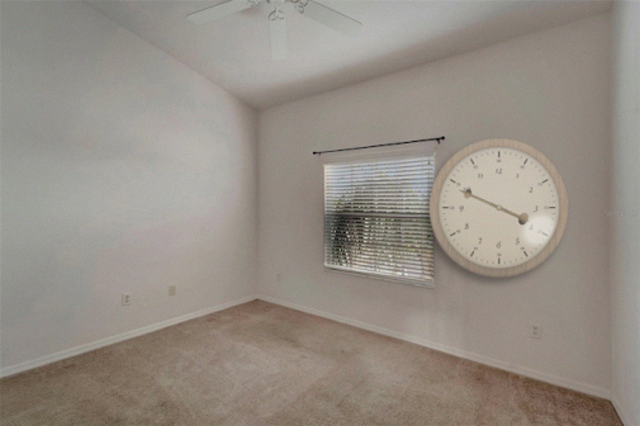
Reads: h=3 m=49
